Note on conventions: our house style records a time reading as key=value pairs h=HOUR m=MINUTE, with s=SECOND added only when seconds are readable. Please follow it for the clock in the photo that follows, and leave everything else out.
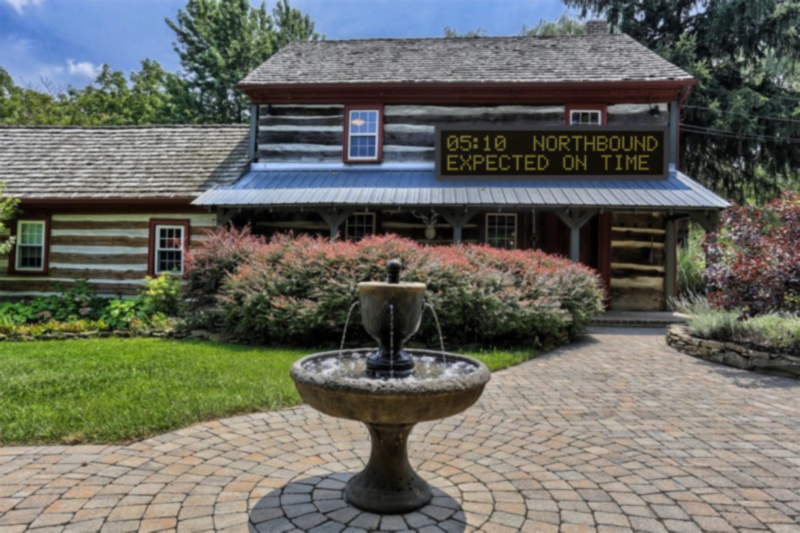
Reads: h=5 m=10
